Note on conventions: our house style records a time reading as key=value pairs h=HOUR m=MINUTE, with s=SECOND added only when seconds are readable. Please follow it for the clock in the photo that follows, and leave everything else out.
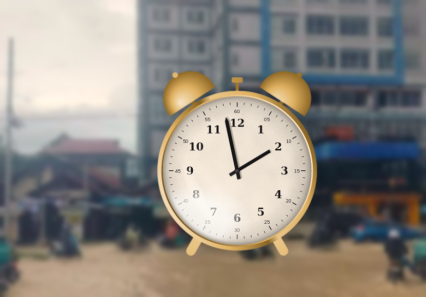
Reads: h=1 m=58
